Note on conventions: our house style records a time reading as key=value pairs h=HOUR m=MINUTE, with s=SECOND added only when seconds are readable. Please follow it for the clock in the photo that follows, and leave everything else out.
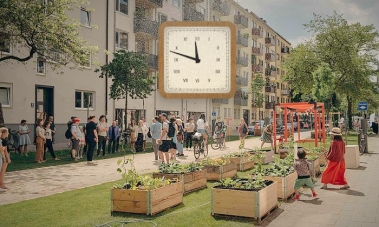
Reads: h=11 m=48
